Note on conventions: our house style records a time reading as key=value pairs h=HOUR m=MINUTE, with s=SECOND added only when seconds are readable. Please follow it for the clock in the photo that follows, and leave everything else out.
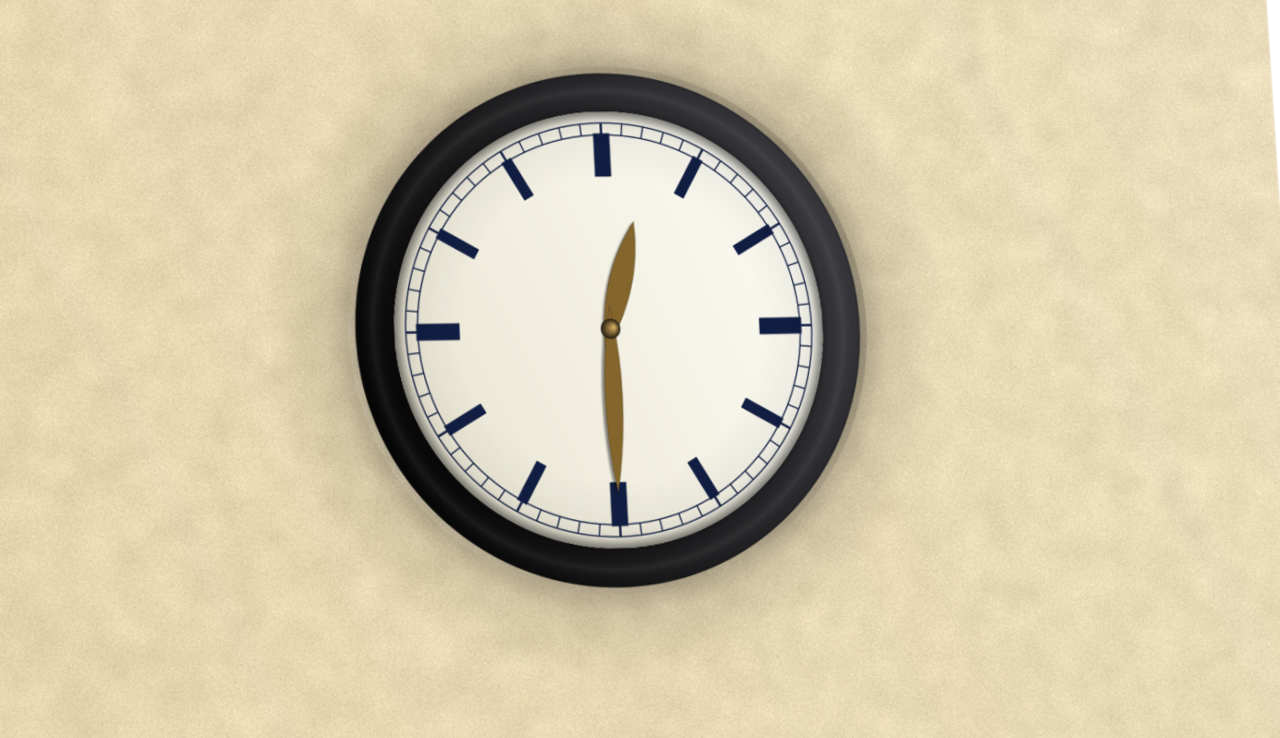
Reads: h=12 m=30
